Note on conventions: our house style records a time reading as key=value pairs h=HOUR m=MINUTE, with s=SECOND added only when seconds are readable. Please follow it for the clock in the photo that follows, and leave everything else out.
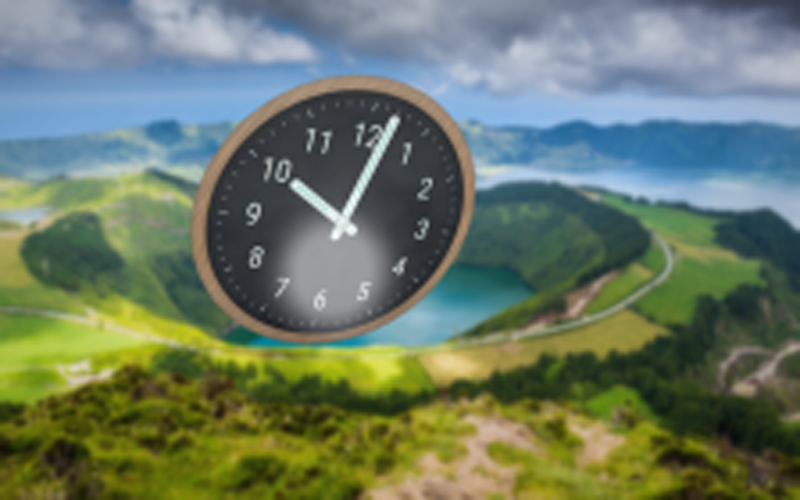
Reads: h=10 m=2
